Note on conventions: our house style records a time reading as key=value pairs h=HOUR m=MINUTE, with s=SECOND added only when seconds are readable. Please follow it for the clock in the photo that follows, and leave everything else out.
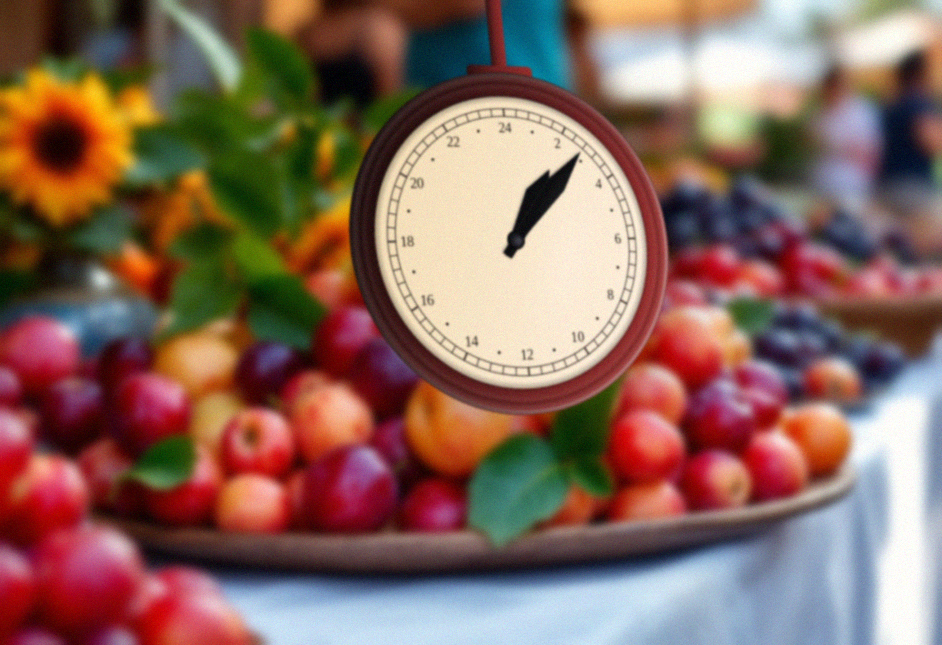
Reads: h=2 m=7
